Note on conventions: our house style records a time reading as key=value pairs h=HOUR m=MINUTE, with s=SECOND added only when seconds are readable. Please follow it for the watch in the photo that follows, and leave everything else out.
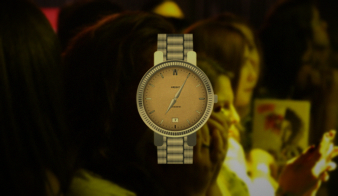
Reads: h=7 m=5
